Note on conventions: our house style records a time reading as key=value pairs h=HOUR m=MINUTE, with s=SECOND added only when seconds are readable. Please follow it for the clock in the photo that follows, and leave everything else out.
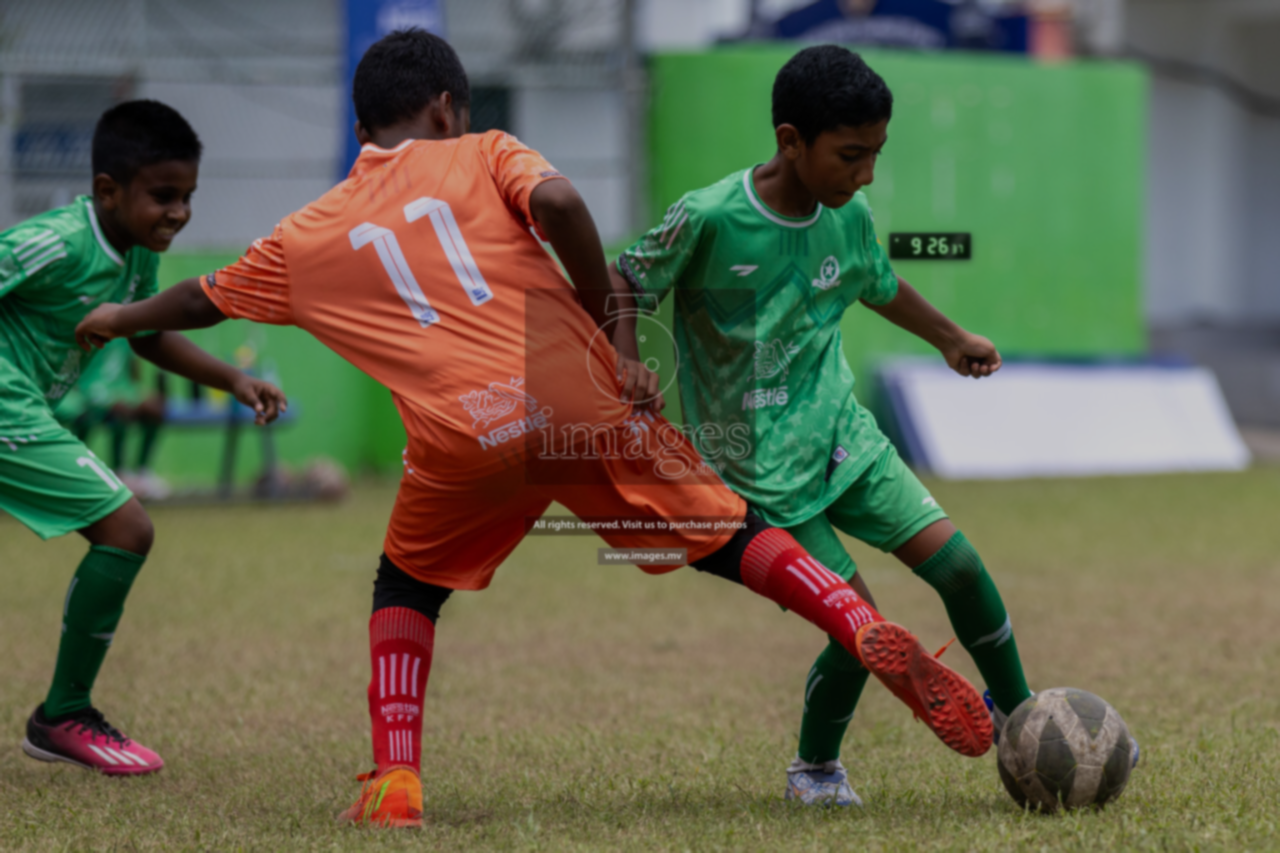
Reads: h=9 m=26
